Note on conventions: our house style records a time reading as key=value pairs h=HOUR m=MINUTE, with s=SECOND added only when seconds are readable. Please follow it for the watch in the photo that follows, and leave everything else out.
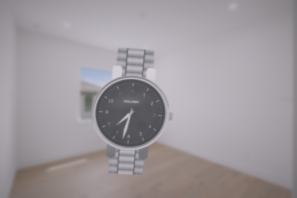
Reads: h=7 m=32
